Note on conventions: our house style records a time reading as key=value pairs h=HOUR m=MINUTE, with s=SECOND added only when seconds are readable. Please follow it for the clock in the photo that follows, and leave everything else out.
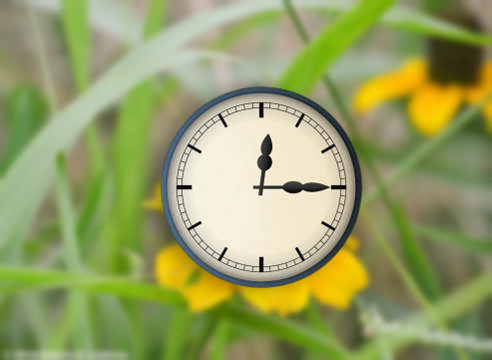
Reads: h=12 m=15
